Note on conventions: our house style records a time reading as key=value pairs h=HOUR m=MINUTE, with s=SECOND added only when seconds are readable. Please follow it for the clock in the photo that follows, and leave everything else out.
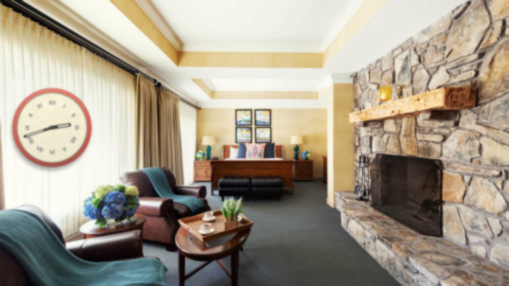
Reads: h=2 m=42
